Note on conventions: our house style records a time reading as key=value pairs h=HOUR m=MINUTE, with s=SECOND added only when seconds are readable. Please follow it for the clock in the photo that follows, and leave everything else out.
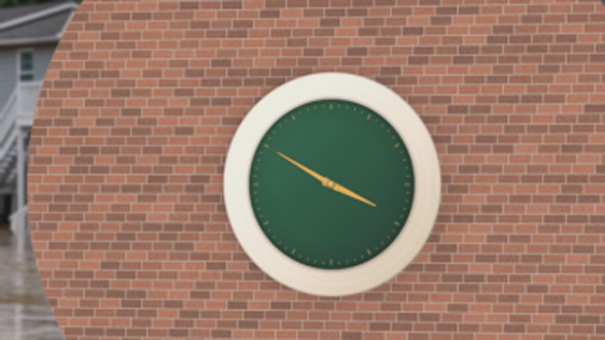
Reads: h=3 m=50
